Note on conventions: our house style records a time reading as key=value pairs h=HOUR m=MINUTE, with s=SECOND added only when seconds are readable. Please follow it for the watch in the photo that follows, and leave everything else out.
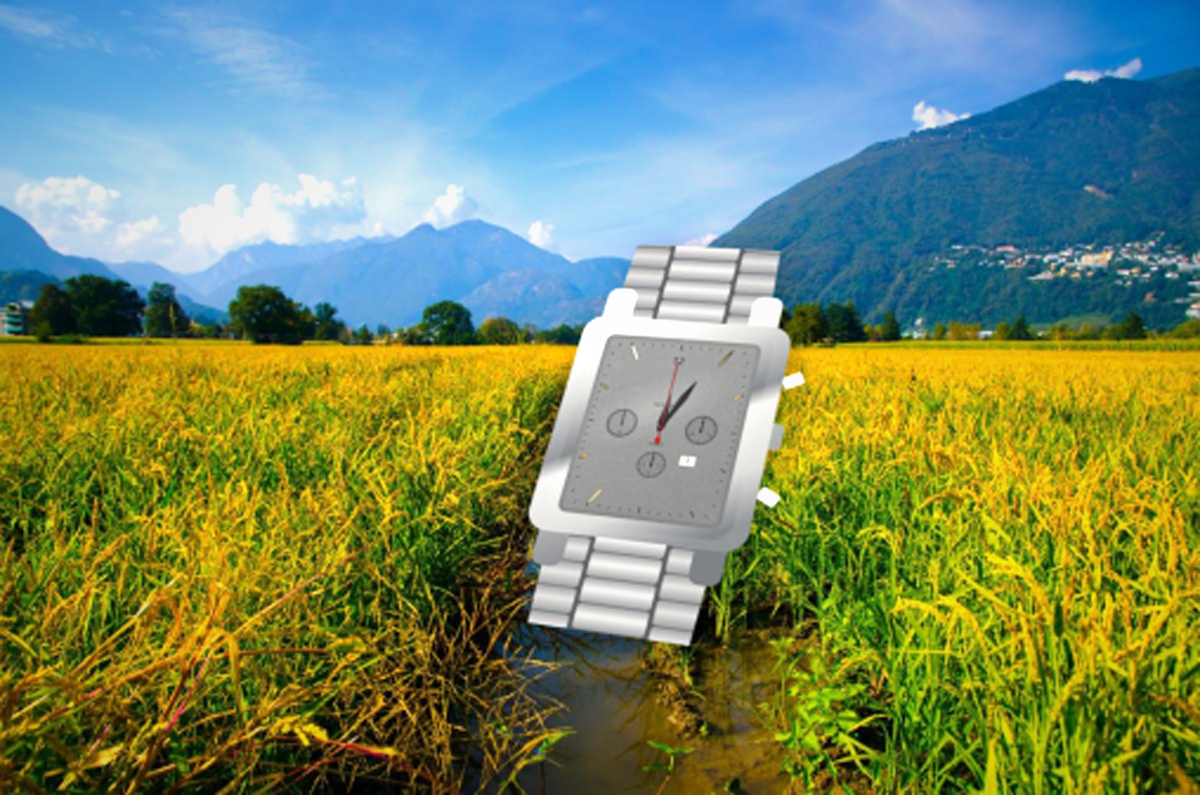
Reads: h=12 m=4
